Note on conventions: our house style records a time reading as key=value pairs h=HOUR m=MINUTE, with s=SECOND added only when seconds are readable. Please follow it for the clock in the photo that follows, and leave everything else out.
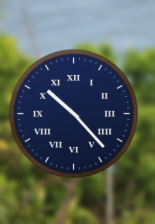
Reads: h=10 m=23
